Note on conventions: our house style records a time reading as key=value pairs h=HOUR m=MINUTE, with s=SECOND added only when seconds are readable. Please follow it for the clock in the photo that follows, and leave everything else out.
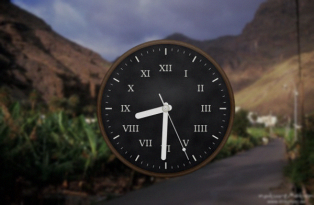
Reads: h=8 m=30 s=26
